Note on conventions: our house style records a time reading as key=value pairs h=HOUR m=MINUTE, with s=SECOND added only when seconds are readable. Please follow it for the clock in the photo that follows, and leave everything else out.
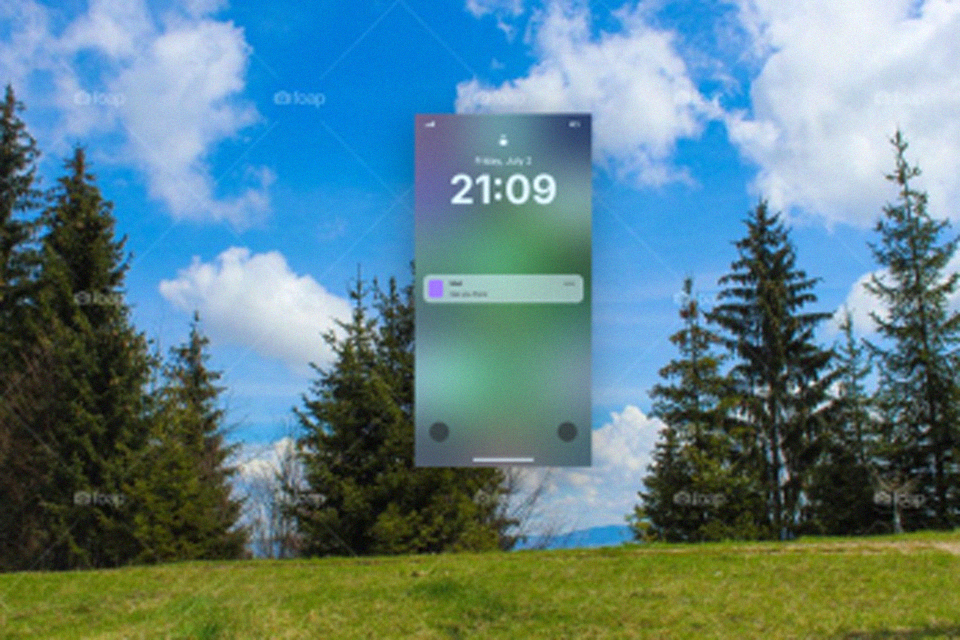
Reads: h=21 m=9
